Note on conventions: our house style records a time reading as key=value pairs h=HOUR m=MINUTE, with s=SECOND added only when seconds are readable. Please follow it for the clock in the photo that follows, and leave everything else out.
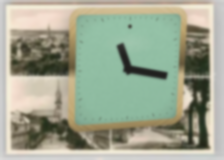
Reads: h=11 m=17
